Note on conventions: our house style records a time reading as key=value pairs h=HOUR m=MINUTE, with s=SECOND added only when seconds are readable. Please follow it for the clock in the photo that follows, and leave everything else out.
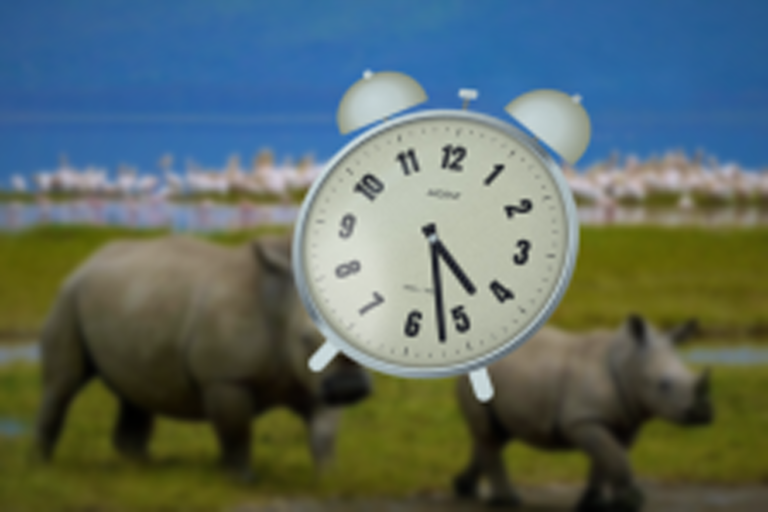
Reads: h=4 m=27
